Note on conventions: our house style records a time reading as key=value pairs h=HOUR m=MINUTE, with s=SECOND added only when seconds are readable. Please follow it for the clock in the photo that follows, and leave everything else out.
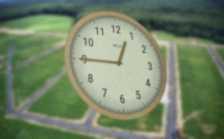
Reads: h=12 m=45
